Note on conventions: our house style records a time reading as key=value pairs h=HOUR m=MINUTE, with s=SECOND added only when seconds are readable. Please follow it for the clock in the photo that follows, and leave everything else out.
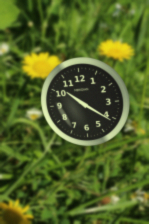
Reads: h=10 m=21
